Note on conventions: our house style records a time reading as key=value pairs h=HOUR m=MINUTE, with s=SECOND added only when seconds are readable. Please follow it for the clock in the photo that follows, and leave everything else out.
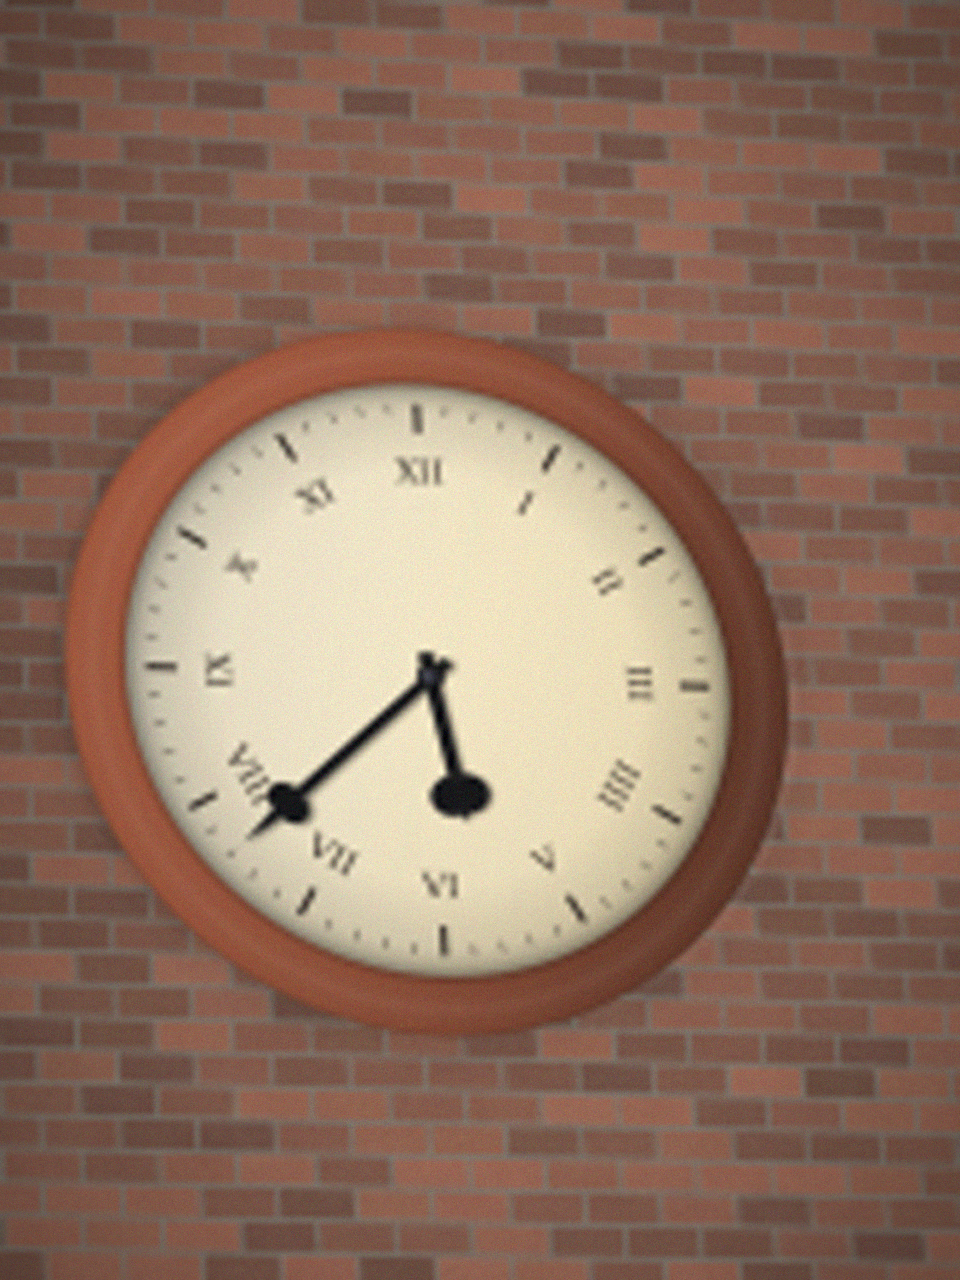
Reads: h=5 m=38
